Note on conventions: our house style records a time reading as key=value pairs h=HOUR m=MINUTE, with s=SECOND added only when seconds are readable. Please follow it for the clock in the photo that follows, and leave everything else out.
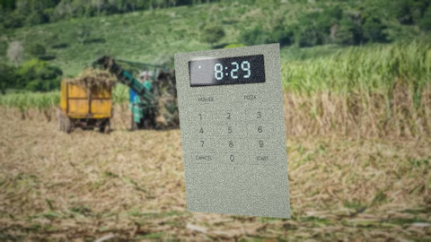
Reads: h=8 m=29
